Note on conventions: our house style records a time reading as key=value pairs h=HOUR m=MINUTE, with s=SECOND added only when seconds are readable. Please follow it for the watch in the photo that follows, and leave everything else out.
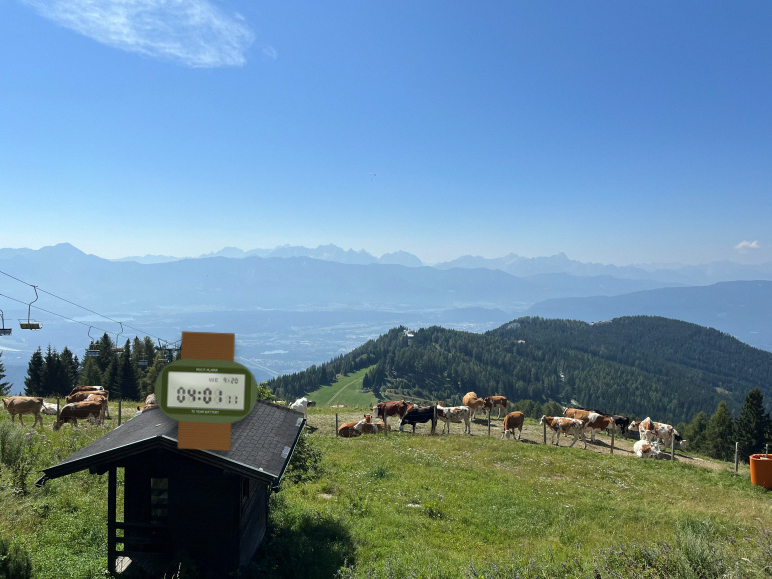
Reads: h=4 m=1 s=11
